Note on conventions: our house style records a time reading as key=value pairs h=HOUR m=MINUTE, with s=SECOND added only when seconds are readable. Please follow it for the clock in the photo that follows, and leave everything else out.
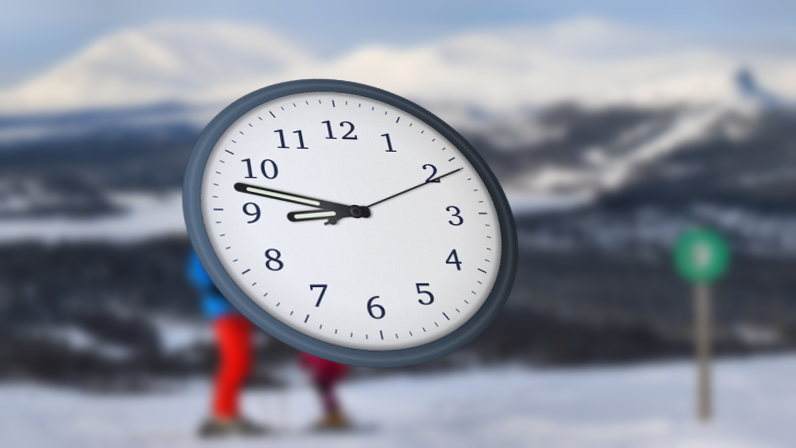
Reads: h=8 m=47 s=11
